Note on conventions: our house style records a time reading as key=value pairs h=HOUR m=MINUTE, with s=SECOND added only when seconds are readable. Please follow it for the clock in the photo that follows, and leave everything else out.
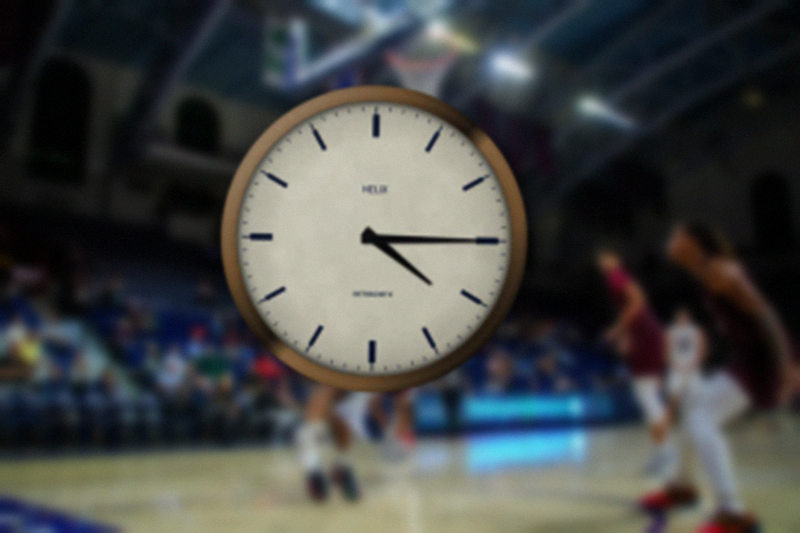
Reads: h=4 m=15
